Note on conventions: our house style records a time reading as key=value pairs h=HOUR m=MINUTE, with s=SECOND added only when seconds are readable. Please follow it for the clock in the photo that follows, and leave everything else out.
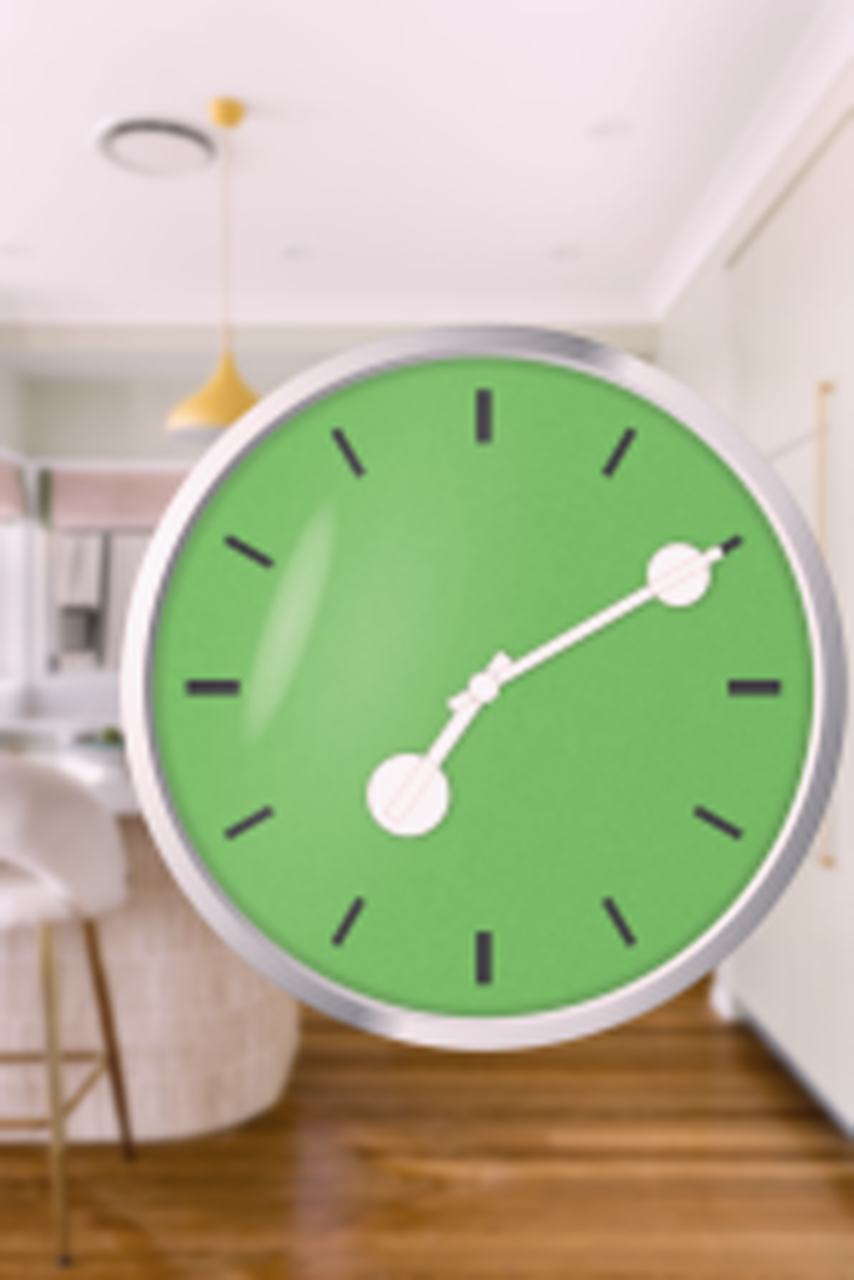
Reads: h=7 m=10
